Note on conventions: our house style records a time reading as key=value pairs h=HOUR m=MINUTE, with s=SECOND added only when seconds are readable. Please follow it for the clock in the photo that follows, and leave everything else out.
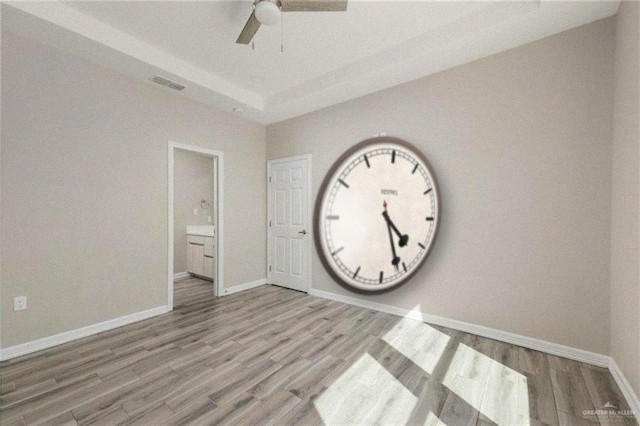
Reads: h=4 m=26 s=27
